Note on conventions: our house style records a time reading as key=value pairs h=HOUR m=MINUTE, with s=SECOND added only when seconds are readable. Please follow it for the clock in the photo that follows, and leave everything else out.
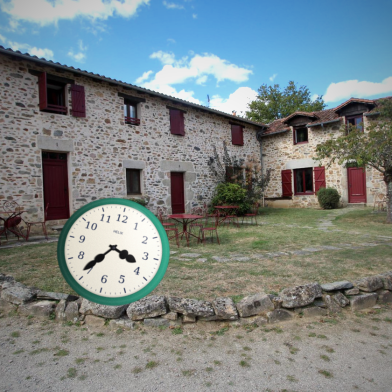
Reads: h=3 m=36
